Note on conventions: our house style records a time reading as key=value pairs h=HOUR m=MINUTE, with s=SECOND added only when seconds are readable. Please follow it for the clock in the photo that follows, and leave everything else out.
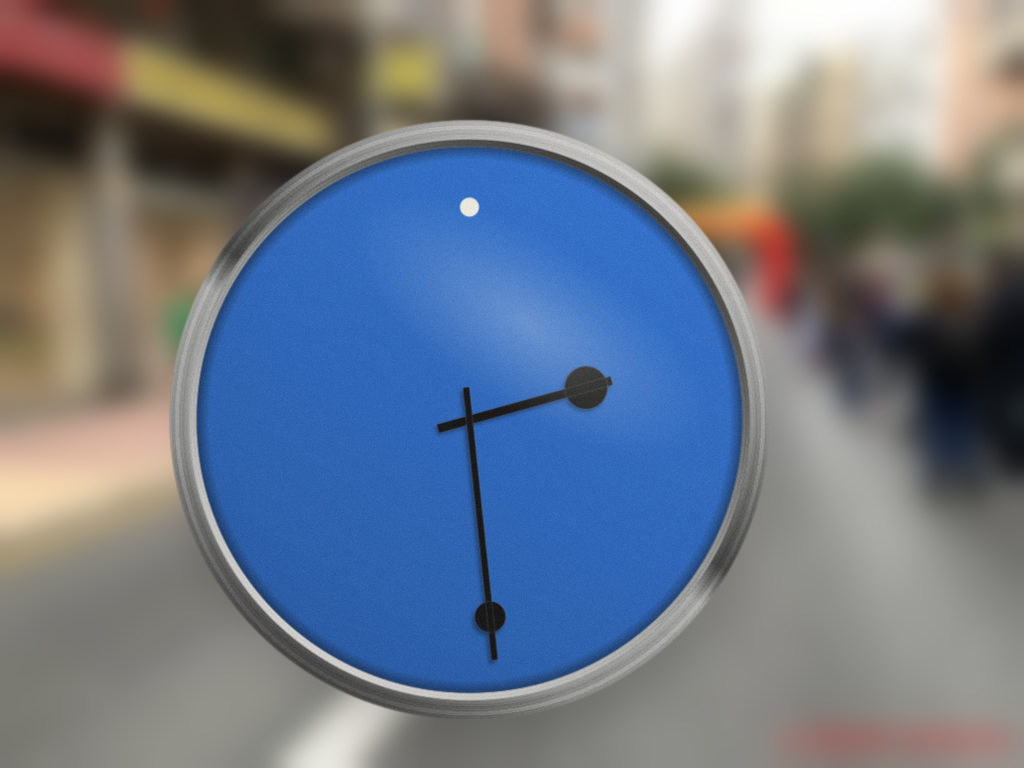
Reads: h=2 m=29
